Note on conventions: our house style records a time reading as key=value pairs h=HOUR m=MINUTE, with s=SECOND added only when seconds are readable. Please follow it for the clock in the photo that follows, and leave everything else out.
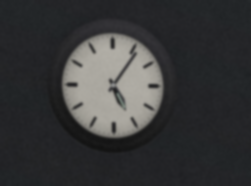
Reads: h=5 m=6
